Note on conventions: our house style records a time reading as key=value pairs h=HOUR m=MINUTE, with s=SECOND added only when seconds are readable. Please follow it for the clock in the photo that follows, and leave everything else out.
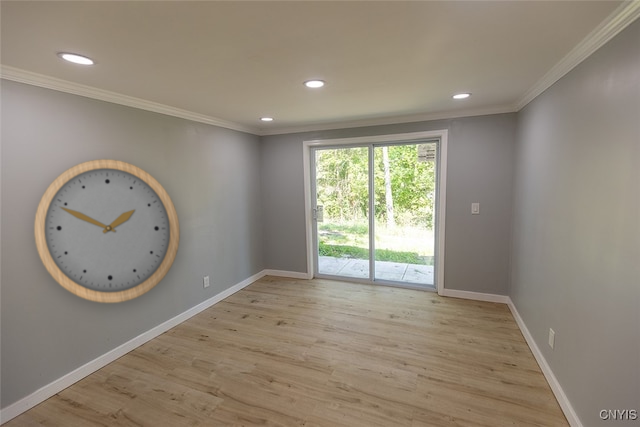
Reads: h=1 m=49
